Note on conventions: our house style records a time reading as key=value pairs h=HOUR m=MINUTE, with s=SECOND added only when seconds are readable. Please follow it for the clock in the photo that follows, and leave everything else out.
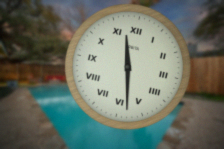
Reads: h=11 m=28
